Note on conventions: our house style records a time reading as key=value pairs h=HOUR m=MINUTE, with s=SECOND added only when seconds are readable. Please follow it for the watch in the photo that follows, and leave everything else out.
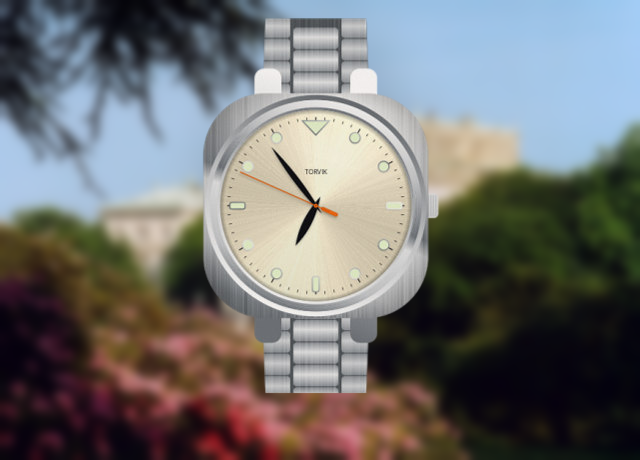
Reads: h=6 m=53 s=49
